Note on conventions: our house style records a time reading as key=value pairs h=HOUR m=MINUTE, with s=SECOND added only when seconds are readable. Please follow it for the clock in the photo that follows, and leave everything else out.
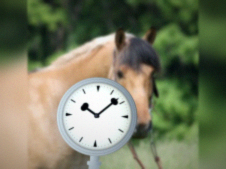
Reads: h=10 m=8
